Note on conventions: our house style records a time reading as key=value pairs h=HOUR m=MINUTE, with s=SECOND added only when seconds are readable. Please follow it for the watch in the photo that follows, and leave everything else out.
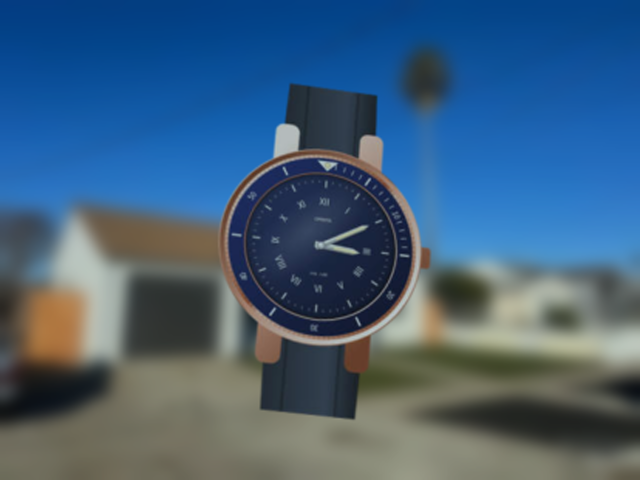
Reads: h=3 m=10
